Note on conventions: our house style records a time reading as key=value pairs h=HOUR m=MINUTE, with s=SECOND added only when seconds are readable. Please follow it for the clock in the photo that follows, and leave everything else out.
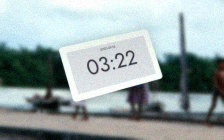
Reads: h=3 m=22
